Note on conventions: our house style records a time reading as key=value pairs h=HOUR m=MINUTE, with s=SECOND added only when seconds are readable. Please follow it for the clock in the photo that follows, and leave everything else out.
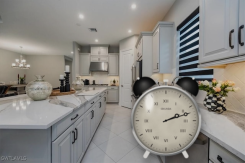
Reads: h=2 m=12
